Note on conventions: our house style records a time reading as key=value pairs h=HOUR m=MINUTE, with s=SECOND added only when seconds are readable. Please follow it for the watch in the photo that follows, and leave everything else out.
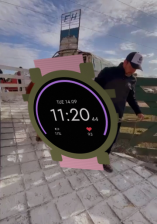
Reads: h=11 m=20
